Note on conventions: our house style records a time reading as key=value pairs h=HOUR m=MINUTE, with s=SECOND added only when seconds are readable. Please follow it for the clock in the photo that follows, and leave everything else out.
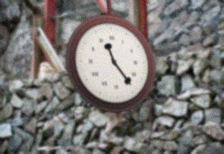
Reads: h=11 m=24
